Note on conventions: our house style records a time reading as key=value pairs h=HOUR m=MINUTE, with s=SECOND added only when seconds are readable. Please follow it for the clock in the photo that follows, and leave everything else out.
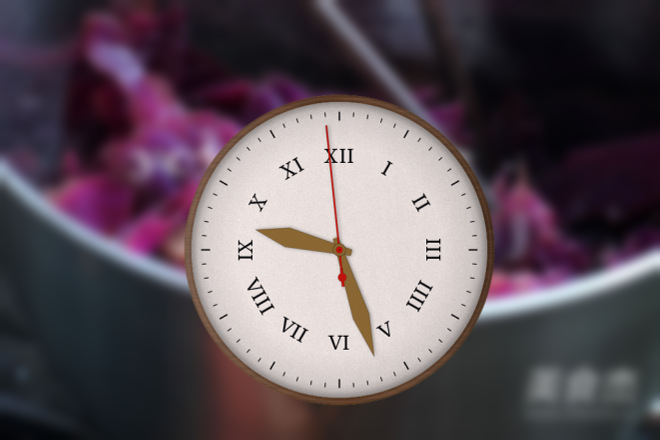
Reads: h=9 m=26 s=59
